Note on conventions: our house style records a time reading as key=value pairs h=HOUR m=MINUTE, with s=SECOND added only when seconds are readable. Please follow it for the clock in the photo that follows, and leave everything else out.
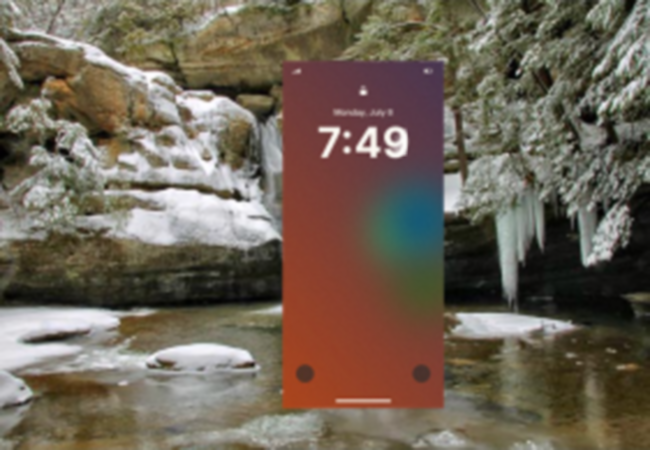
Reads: h=7 m=49
